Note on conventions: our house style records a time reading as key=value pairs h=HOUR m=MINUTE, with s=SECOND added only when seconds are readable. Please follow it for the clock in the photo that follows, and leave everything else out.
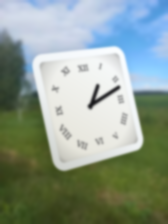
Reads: h=1 m=12
